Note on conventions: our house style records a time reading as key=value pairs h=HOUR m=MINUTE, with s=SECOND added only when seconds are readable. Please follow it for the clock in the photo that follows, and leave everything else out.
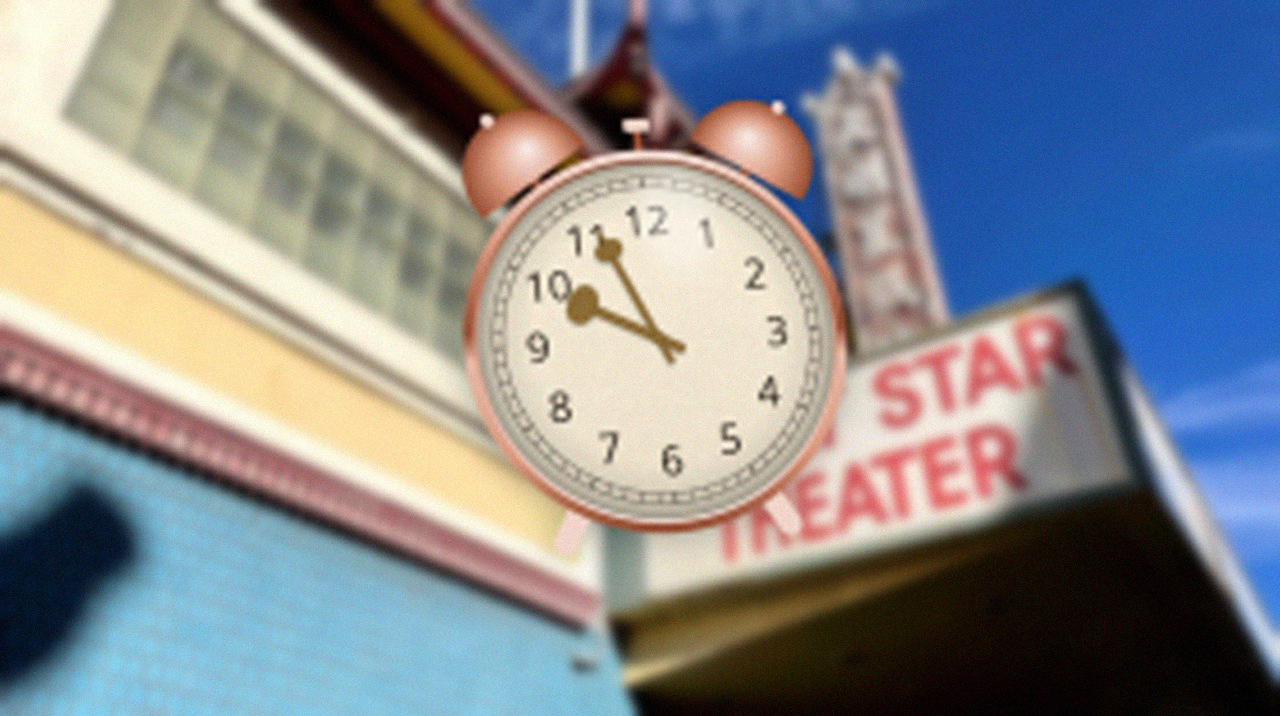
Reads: h=9 m=56
